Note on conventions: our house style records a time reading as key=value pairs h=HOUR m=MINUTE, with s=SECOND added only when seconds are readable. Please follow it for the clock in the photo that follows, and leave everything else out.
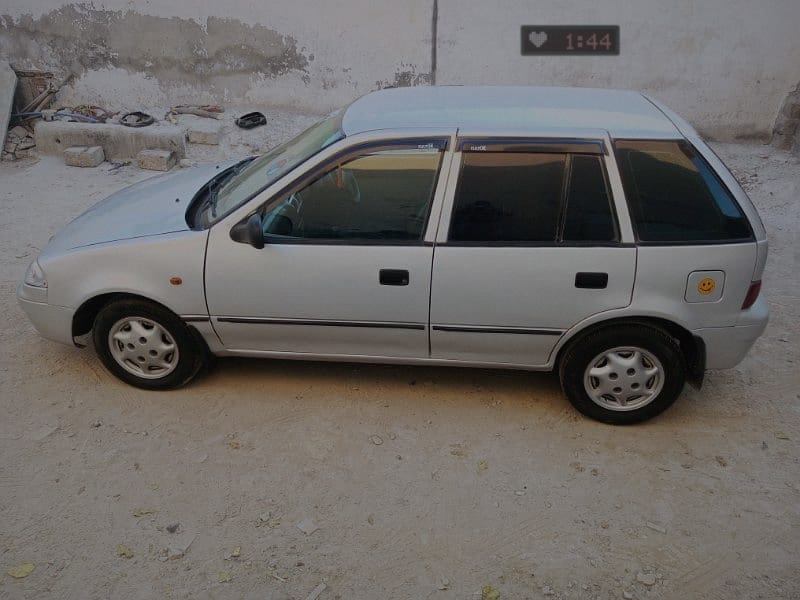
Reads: h=1 m=44
